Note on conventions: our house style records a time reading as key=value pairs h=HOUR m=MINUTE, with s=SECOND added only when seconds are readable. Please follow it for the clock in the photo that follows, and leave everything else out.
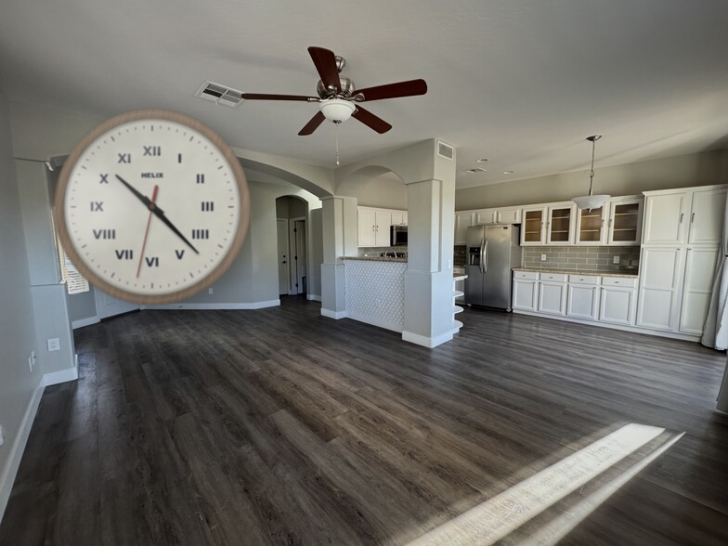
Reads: h=10 m=22 s=32
